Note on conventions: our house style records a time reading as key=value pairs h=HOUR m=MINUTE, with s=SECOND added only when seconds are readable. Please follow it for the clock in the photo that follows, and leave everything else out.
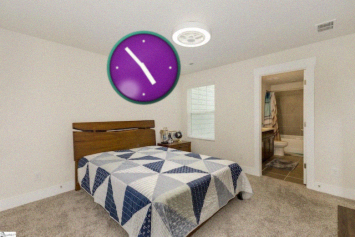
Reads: h=4 m=53
